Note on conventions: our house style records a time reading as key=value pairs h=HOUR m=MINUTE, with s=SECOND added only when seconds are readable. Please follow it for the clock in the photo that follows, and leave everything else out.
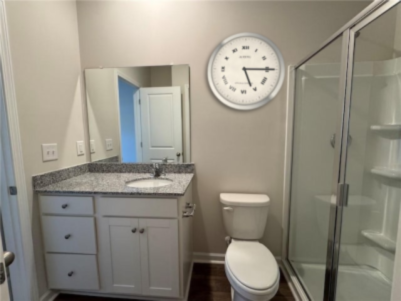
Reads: h=5 m=15
